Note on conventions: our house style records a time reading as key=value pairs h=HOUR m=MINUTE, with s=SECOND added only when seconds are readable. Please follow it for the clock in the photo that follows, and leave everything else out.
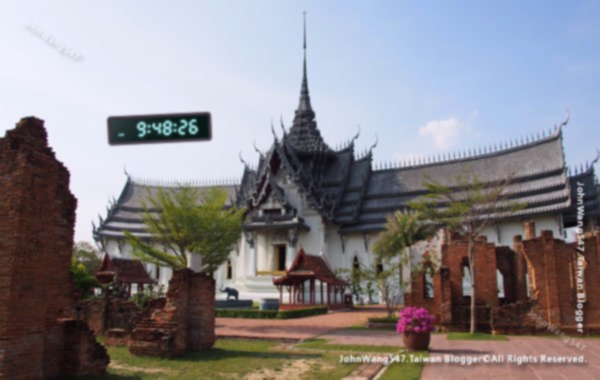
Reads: h=9 m=48 s=26
